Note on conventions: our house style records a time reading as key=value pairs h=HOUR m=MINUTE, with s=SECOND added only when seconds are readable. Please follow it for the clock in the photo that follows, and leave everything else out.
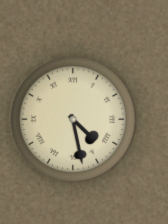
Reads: h=4 m=28
